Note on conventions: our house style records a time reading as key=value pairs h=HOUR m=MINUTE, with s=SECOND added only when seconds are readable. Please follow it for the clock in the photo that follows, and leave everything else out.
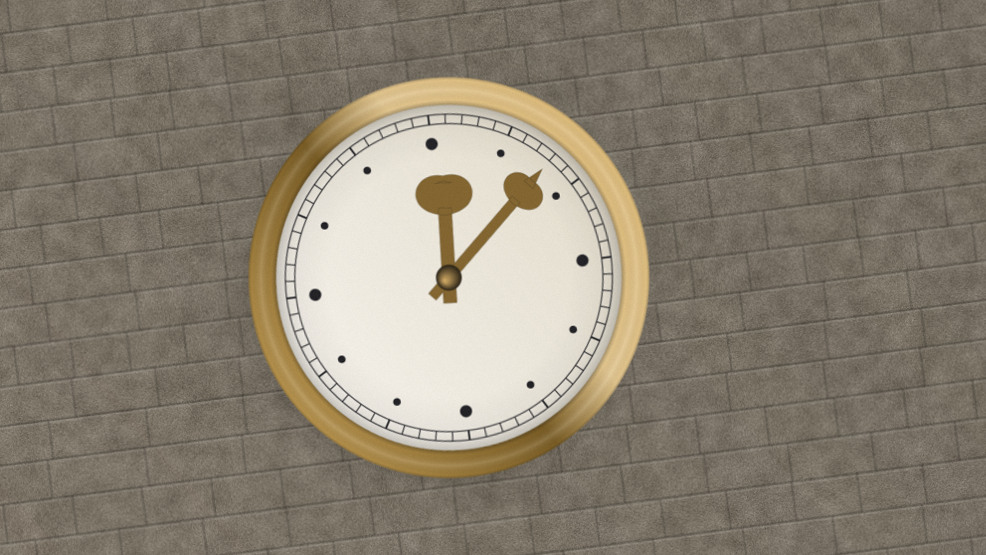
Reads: h=12 m=8
